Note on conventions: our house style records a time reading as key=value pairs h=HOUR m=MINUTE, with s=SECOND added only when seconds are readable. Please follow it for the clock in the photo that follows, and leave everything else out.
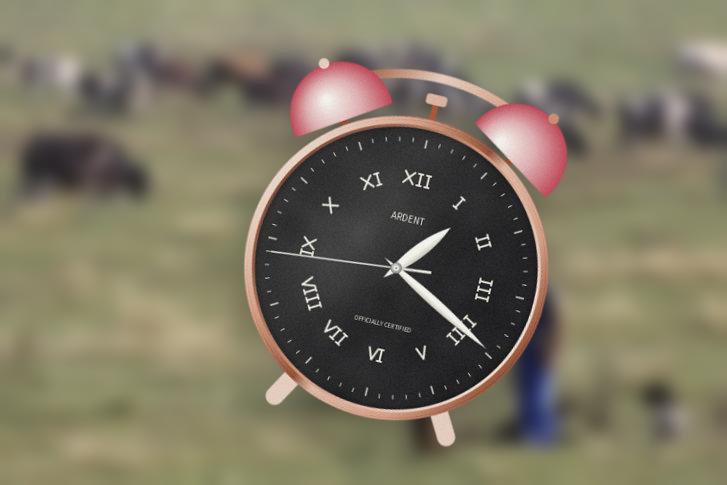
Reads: h=1 m=19 s=44
